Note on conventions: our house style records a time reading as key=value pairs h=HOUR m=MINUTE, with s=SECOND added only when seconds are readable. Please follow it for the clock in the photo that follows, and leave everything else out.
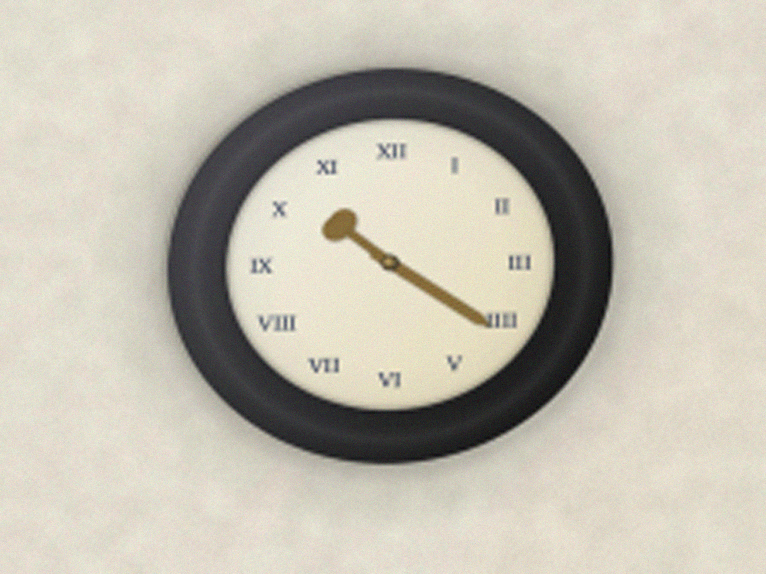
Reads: h=10 m=21
